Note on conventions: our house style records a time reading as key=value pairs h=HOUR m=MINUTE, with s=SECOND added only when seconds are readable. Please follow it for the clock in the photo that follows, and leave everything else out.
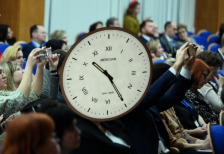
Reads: h=10 m=25
